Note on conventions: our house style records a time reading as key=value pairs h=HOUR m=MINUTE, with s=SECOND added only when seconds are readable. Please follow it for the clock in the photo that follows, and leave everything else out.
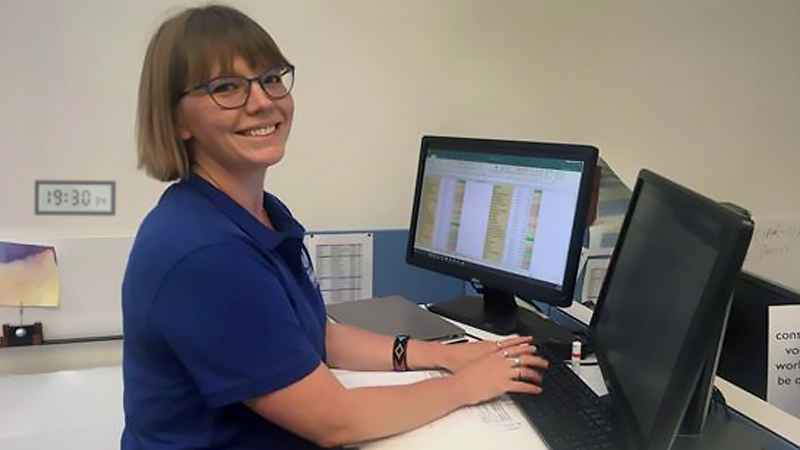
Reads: h=19 m=30
